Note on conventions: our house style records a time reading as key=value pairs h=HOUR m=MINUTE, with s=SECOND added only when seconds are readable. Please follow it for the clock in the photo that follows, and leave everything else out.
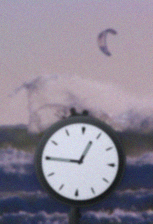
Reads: h=12 m=45
